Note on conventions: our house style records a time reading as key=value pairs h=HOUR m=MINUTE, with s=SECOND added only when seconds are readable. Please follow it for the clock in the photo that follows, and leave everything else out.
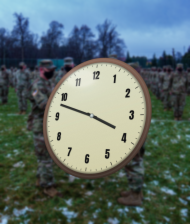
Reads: h=3 m=48
